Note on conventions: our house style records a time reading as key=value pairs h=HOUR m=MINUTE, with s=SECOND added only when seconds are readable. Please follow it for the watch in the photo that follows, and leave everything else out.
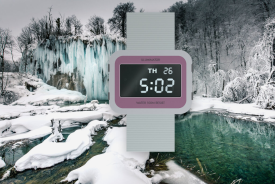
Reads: h=5 m=2
